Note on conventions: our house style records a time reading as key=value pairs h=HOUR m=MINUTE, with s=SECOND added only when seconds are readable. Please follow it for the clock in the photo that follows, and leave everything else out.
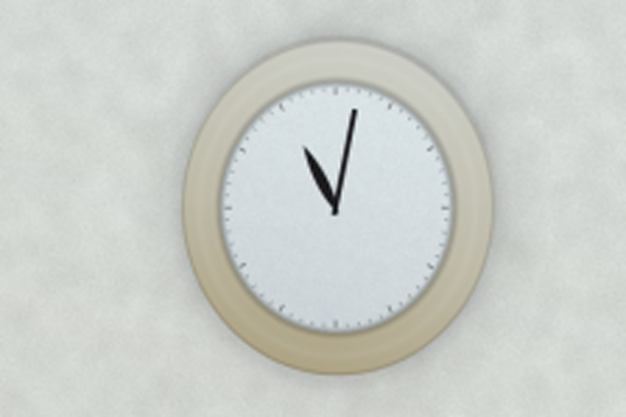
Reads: h=11 m=2
